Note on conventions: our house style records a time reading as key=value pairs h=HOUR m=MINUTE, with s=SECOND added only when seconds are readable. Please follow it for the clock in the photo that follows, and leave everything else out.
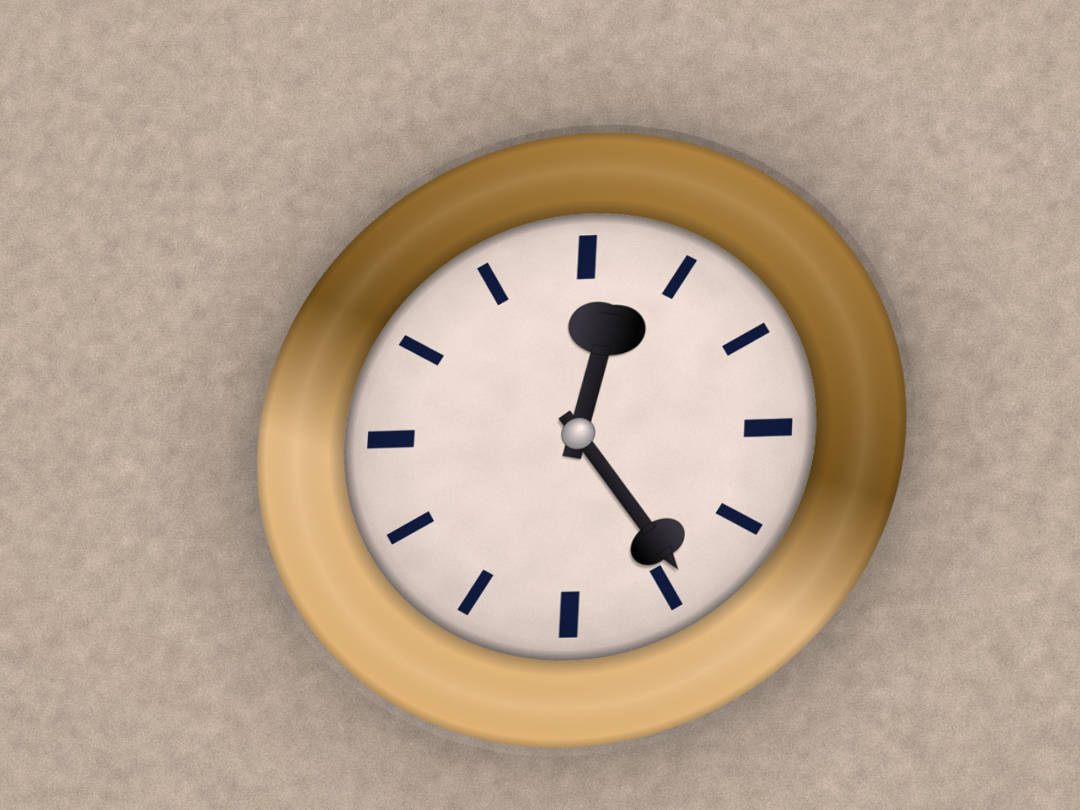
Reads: h=12 m=24
